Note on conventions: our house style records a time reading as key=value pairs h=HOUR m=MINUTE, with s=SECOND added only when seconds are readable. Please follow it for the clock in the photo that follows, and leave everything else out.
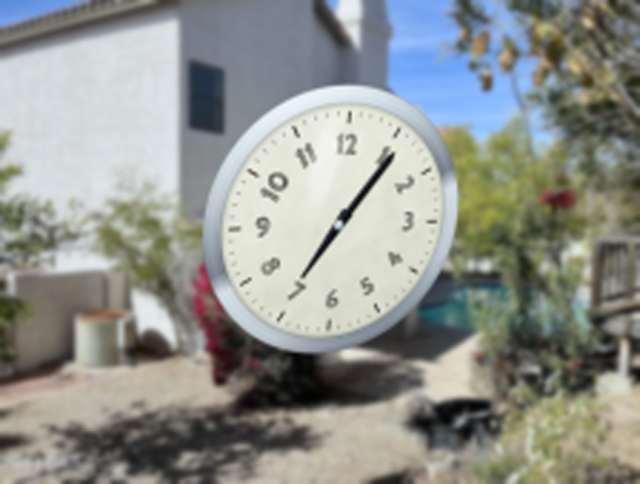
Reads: h=7 m=6
